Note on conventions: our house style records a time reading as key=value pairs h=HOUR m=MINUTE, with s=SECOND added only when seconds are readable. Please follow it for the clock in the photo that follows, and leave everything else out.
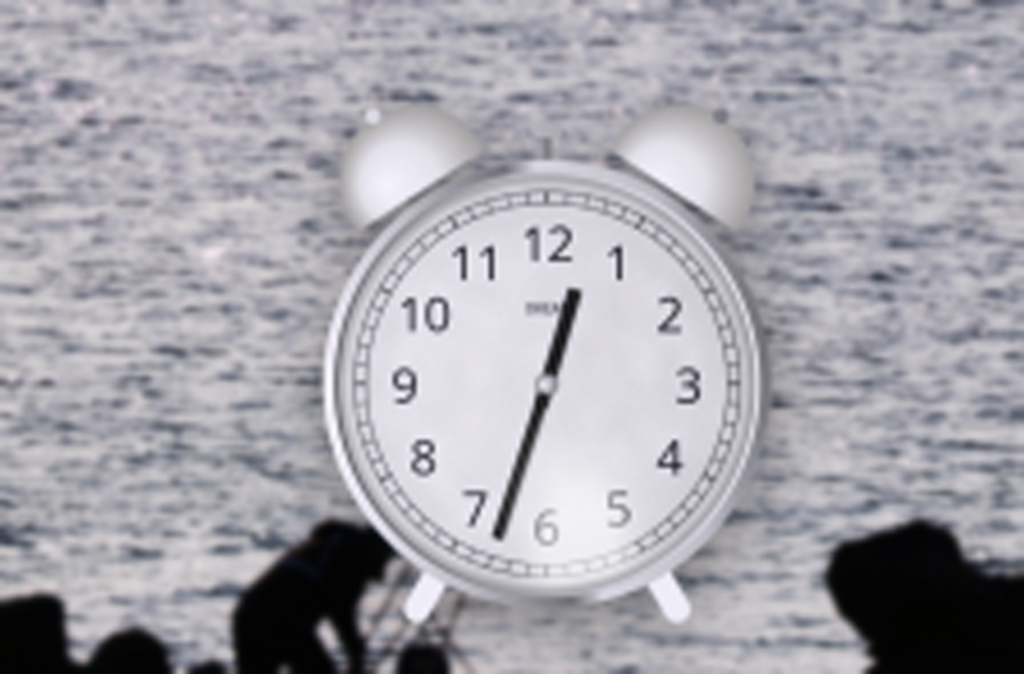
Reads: h=12 m=33
